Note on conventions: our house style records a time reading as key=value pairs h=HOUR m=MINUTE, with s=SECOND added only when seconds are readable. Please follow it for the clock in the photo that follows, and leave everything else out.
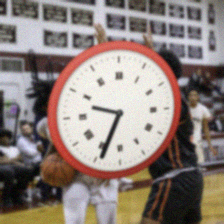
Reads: h=9 m=34
